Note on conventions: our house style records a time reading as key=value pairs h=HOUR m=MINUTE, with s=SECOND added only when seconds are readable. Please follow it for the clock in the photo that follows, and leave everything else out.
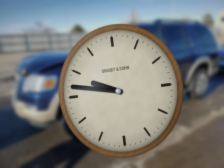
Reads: h=9 m=47
